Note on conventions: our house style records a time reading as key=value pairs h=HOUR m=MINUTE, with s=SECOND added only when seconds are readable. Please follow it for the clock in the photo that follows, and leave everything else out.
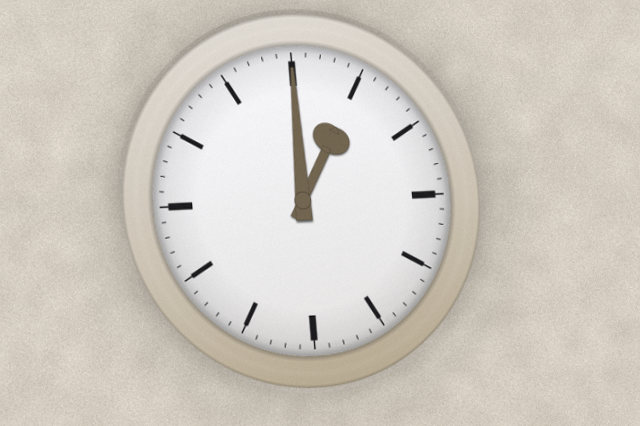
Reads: h=1 m=0
